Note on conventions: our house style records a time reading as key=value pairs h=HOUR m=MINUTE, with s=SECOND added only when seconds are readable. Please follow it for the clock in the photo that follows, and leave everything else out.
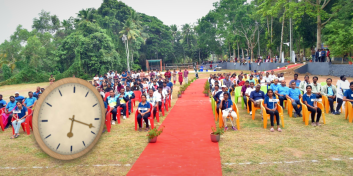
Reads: h=6 m=18
